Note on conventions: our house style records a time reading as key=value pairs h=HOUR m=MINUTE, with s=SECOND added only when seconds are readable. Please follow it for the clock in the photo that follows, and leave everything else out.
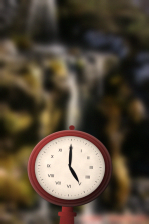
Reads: h=5 m=0
